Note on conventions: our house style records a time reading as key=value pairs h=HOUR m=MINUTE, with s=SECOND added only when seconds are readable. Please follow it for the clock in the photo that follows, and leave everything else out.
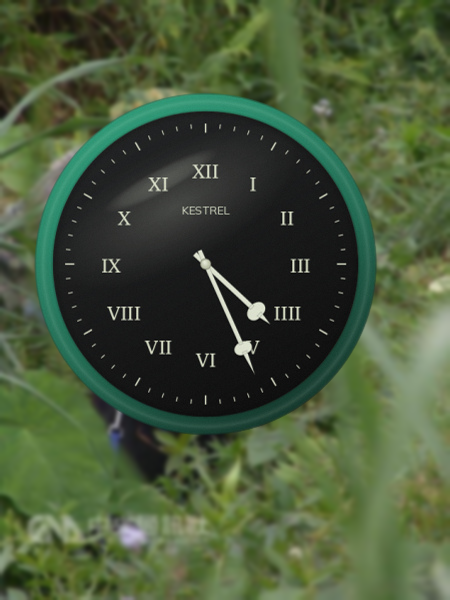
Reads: h=4 m=26
